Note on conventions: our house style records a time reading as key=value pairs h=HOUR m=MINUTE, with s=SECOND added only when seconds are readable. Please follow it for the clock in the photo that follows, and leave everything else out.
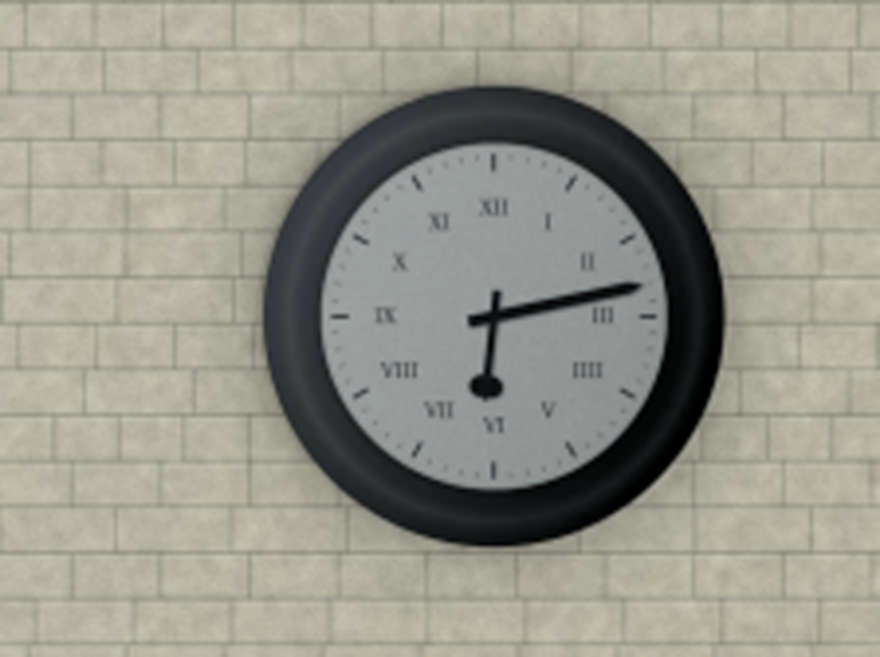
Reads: h=6 m=13
